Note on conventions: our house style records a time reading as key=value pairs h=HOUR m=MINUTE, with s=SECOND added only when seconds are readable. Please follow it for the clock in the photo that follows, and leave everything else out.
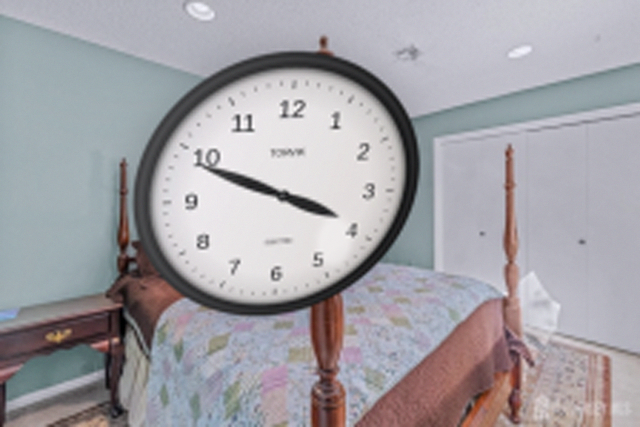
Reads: h=3 m=49
